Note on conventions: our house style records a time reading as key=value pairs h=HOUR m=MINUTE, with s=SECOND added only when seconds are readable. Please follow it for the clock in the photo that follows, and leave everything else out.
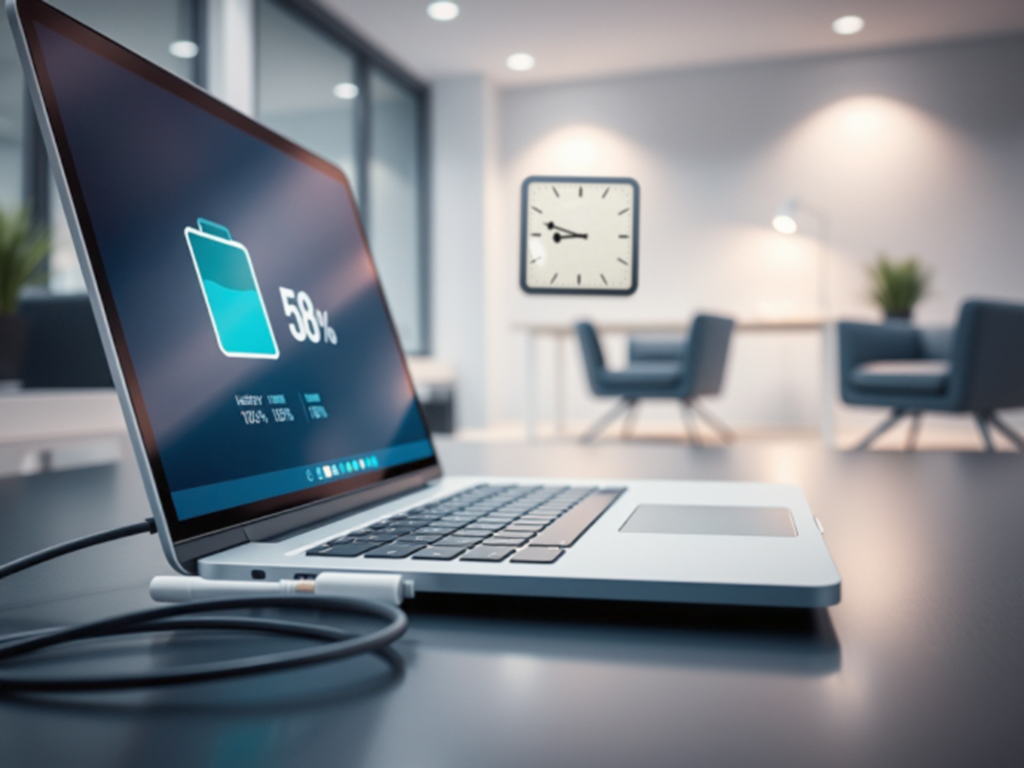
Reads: h=8 m=48
